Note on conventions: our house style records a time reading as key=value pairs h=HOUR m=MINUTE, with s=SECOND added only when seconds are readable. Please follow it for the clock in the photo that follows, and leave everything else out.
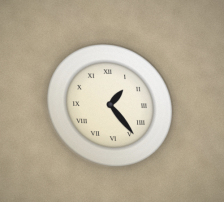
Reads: h=1 m=24
